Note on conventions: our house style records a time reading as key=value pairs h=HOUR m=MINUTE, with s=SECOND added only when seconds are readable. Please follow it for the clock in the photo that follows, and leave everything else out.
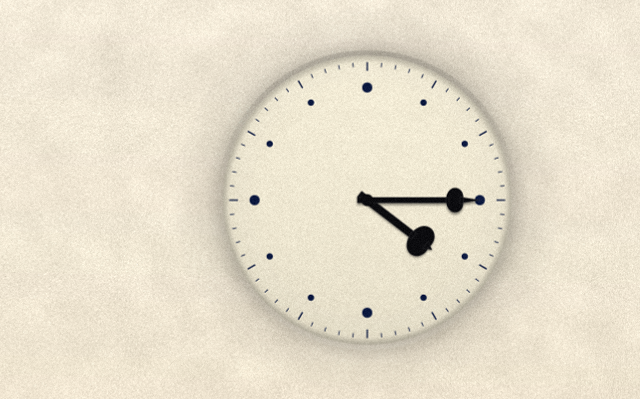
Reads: h=4 m=15
